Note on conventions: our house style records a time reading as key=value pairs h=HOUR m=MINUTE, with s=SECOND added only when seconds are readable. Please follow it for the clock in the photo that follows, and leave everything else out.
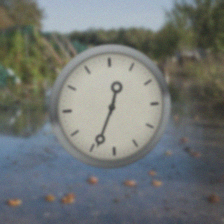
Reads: h=12 m=34
